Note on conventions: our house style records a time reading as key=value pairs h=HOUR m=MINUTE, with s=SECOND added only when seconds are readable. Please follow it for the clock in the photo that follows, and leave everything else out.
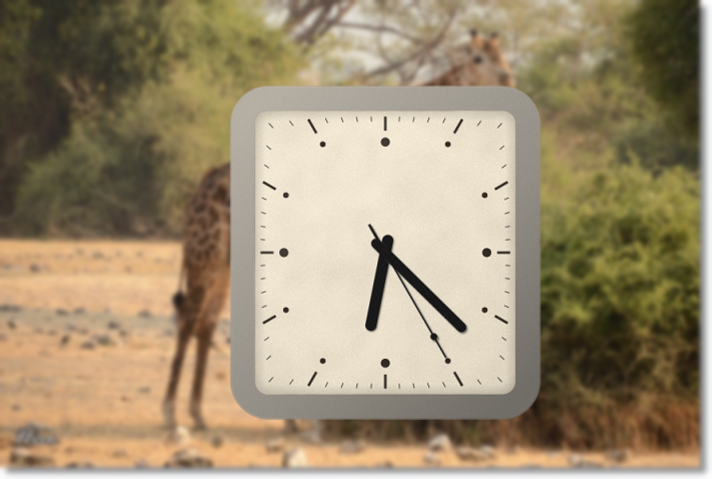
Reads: h=6 m=22 s=25
